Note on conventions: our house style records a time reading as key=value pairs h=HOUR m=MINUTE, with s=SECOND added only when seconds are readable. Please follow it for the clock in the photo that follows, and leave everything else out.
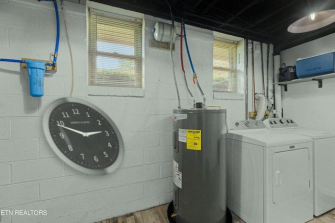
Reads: h=2 m=49
